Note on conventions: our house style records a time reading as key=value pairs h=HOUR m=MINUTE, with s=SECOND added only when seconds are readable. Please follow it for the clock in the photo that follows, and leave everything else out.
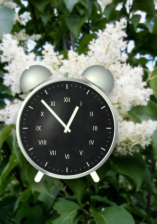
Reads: h=12 m=53
